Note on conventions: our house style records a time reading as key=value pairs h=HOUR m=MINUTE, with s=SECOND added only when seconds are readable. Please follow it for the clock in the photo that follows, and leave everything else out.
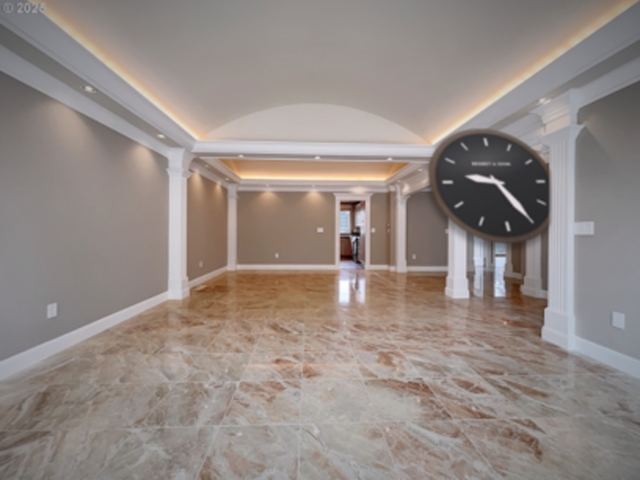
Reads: h=9 m=25
